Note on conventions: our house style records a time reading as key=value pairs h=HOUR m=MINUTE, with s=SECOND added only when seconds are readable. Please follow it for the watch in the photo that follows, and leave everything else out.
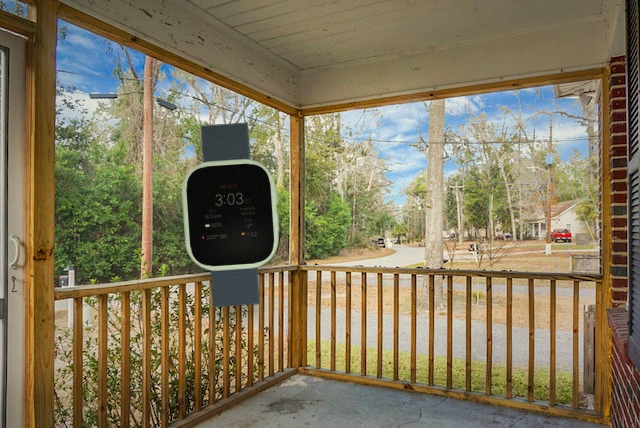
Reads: h=3 m=3
